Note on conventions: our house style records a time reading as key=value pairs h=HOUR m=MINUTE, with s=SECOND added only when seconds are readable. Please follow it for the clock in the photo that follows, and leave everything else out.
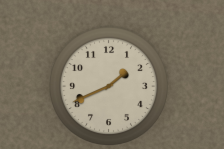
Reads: h=1 m=41
